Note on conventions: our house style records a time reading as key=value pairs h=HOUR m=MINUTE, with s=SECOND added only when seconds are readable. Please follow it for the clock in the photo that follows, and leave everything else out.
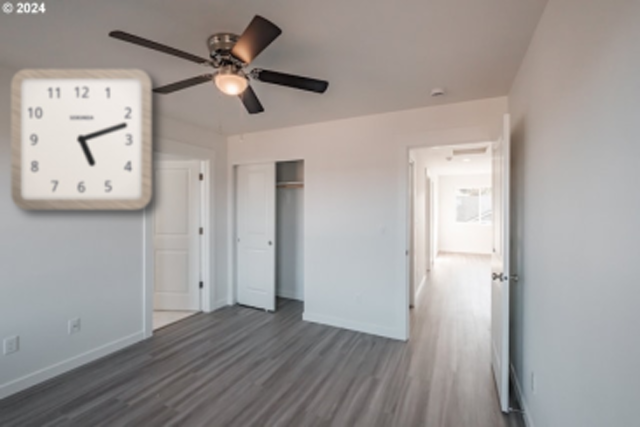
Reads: h=5 m=12
